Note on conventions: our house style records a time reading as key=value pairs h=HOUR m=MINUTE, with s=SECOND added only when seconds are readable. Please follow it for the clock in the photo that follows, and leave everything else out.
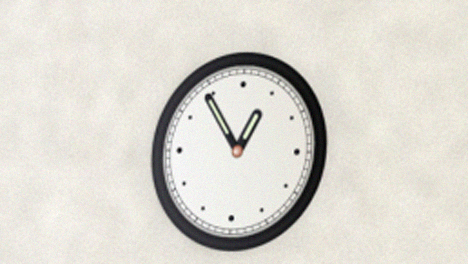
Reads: h=12 m=54
